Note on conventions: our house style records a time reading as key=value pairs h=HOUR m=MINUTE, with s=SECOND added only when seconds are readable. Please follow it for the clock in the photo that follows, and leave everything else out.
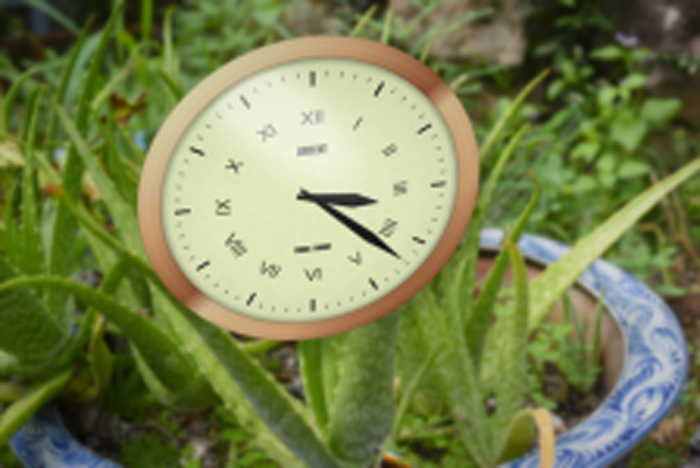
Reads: h=3 m=22
